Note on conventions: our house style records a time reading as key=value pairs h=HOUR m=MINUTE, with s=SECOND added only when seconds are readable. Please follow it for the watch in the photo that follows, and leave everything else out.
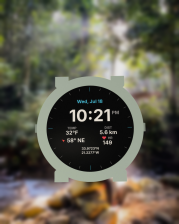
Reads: h=10 m=21
